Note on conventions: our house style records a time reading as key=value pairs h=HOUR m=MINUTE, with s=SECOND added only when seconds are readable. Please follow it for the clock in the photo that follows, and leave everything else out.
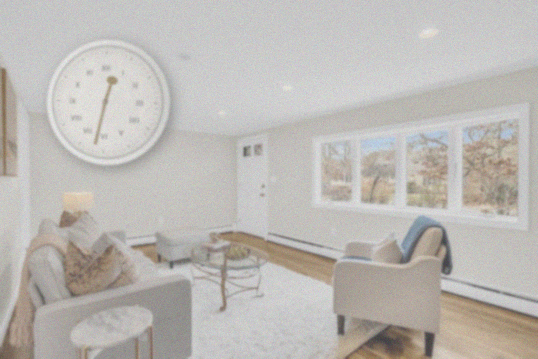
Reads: h=12 m=32
